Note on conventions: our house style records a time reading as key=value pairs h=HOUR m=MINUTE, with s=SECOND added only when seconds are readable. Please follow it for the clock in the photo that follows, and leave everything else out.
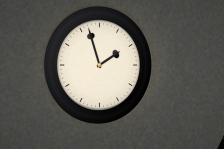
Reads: h=1 m=57
